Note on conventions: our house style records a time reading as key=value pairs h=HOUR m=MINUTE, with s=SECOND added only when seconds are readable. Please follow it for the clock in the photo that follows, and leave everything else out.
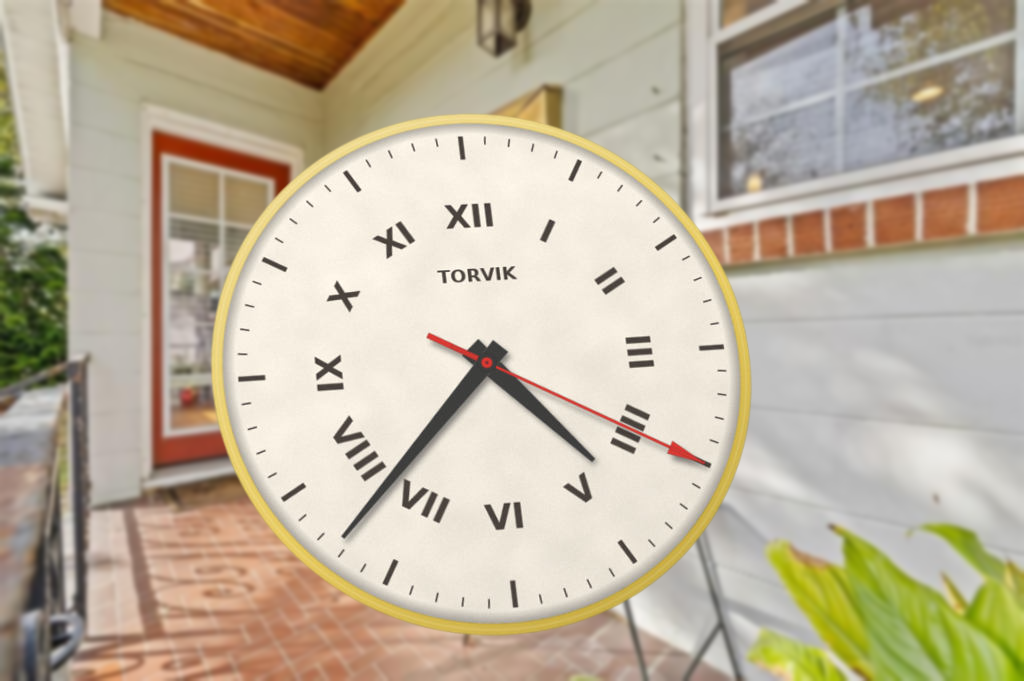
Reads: h=4 m=37 s=20
